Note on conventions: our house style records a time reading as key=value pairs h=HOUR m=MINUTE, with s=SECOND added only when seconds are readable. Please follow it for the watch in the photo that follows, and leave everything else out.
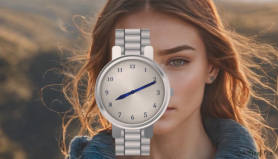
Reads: h=8 m=11
